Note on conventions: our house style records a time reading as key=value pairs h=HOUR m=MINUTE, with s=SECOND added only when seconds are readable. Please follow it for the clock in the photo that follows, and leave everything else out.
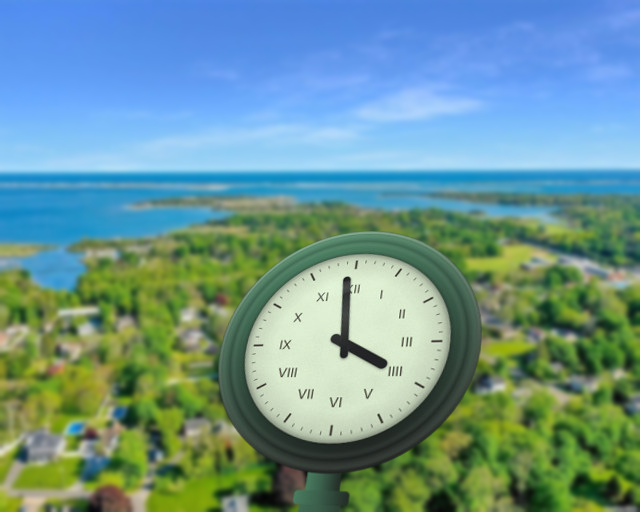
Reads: h=3 m=59
